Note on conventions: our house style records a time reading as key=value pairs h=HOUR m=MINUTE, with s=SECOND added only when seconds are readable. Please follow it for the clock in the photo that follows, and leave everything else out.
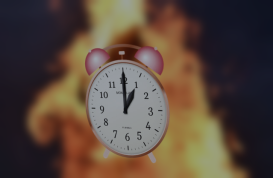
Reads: h=1 m=0
